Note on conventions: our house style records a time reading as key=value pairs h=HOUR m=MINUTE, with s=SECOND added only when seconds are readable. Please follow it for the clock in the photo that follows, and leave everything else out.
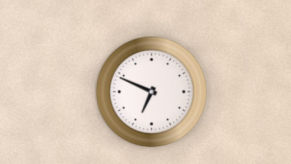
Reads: h=6 m=49
